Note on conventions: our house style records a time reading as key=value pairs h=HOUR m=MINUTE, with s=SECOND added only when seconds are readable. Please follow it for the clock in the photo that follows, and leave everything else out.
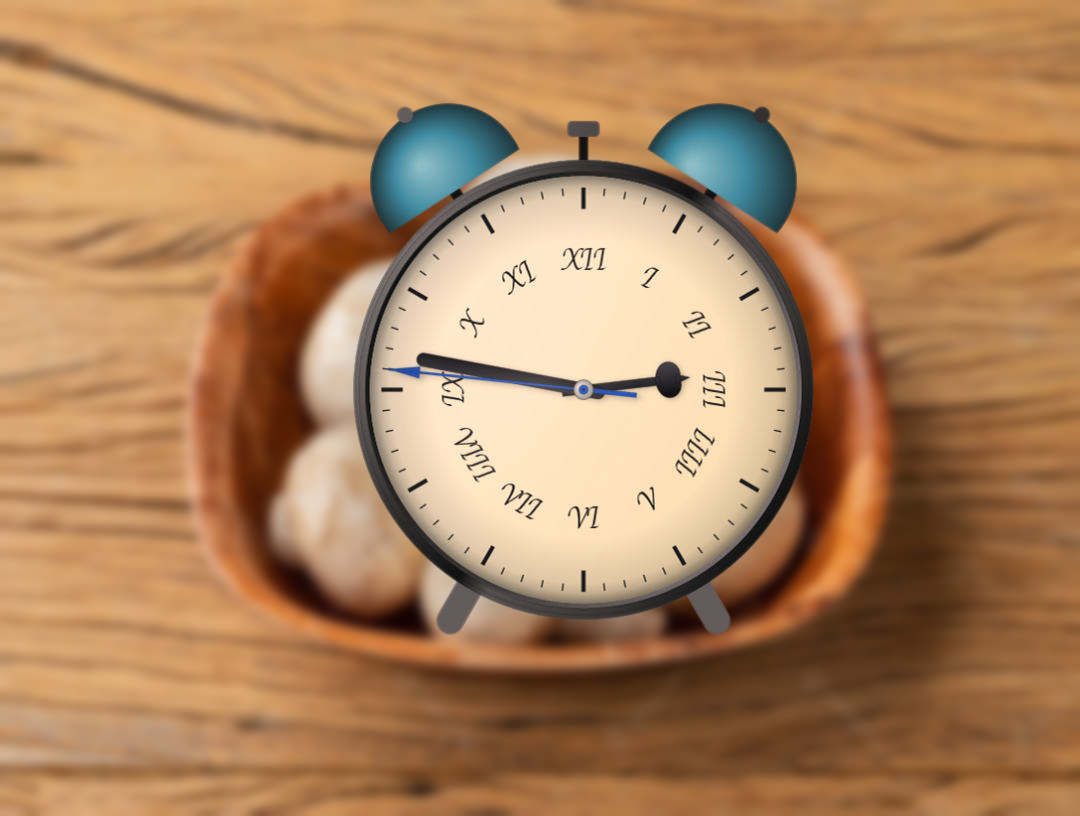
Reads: h=2 m=46 s=46
